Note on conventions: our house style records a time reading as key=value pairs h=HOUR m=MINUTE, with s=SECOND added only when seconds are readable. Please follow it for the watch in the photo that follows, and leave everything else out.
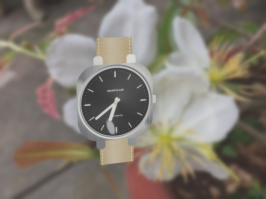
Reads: h=6 m=39
